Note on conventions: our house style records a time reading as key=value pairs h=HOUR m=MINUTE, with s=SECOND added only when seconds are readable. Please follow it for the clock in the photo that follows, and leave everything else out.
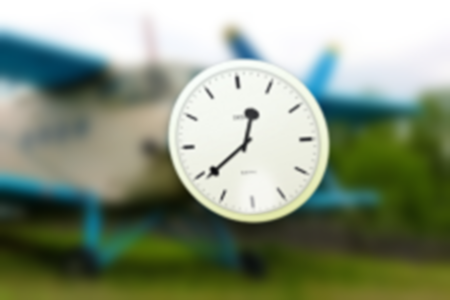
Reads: h=12 m=39
